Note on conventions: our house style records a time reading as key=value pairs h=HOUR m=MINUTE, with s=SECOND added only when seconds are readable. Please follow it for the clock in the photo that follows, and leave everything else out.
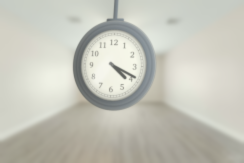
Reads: h=4 m=19
